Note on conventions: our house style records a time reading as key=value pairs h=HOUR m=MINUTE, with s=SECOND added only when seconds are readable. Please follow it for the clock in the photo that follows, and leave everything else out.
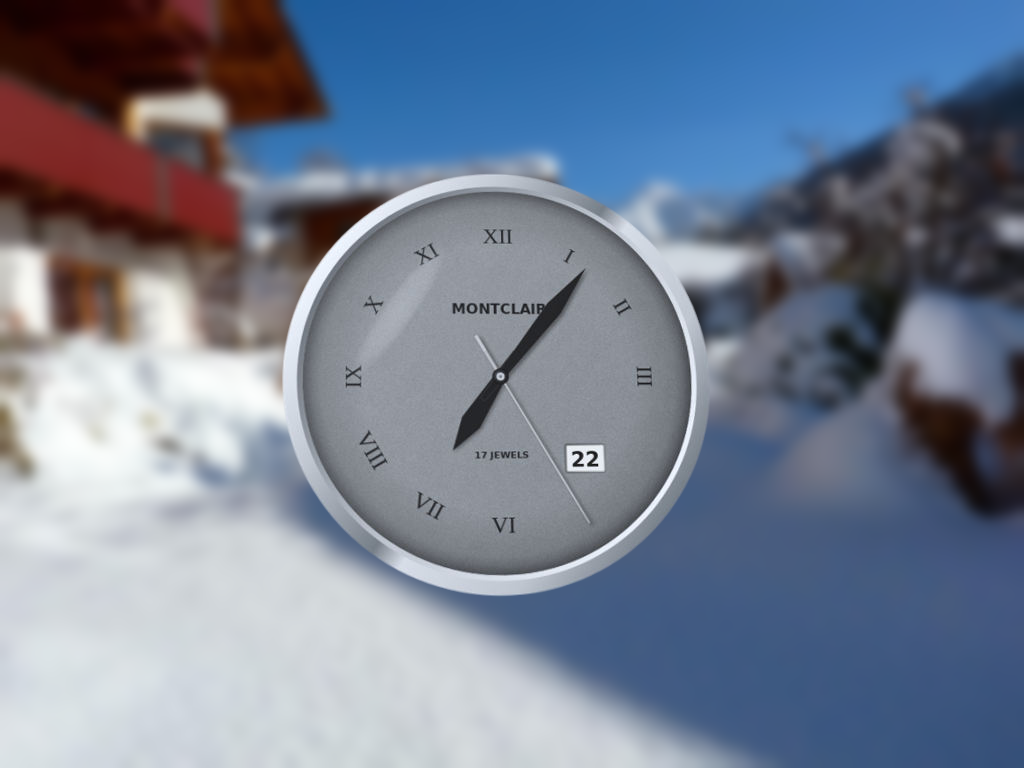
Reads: h=7 m=6 s=25
